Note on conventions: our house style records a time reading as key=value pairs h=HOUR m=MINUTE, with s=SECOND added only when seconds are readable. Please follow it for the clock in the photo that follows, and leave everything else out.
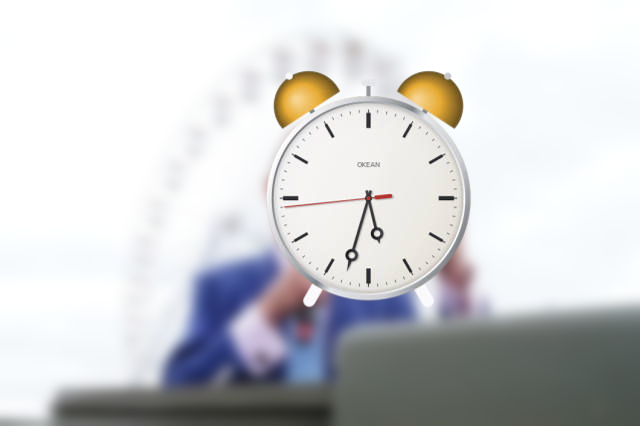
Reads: h=5 m=32 s=44
